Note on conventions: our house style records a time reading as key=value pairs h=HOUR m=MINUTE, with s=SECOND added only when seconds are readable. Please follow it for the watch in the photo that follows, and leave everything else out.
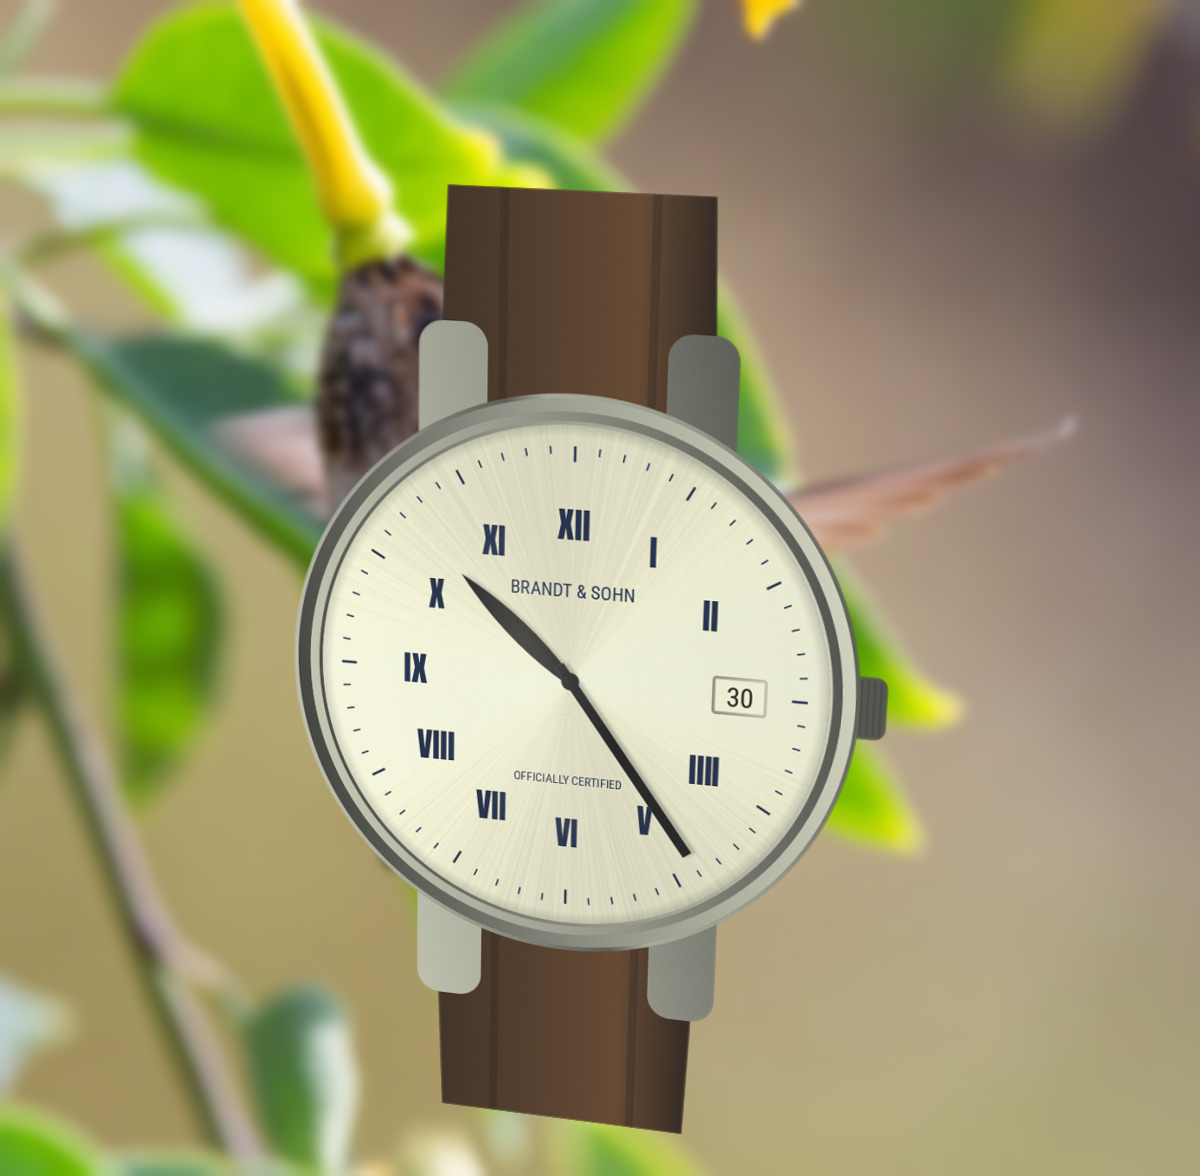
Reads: h=10 m=24
